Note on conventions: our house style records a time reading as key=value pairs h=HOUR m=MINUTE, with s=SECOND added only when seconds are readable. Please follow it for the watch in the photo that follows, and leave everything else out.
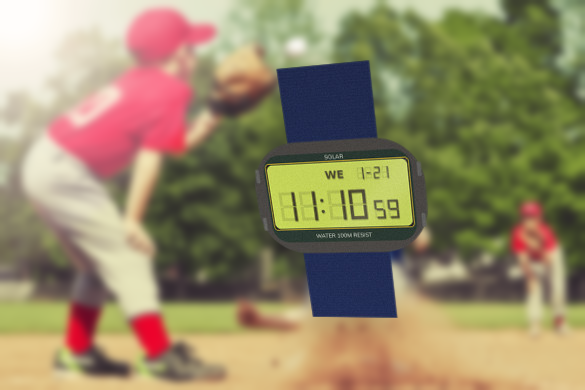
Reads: h=11 m=10 s=59
